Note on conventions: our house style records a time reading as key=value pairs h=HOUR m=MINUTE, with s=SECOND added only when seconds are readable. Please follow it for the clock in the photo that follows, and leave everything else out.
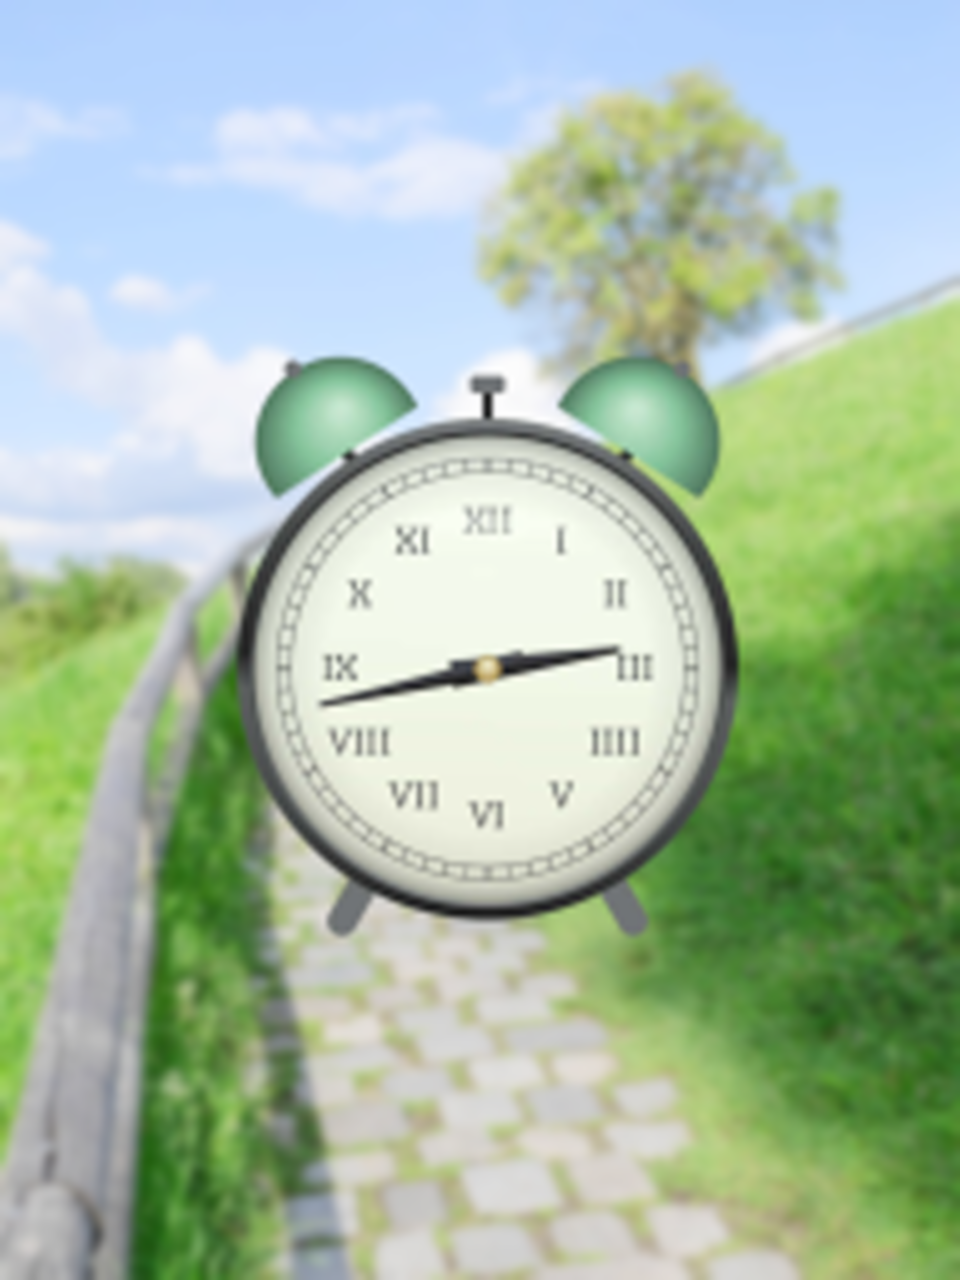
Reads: h=2 m=43
